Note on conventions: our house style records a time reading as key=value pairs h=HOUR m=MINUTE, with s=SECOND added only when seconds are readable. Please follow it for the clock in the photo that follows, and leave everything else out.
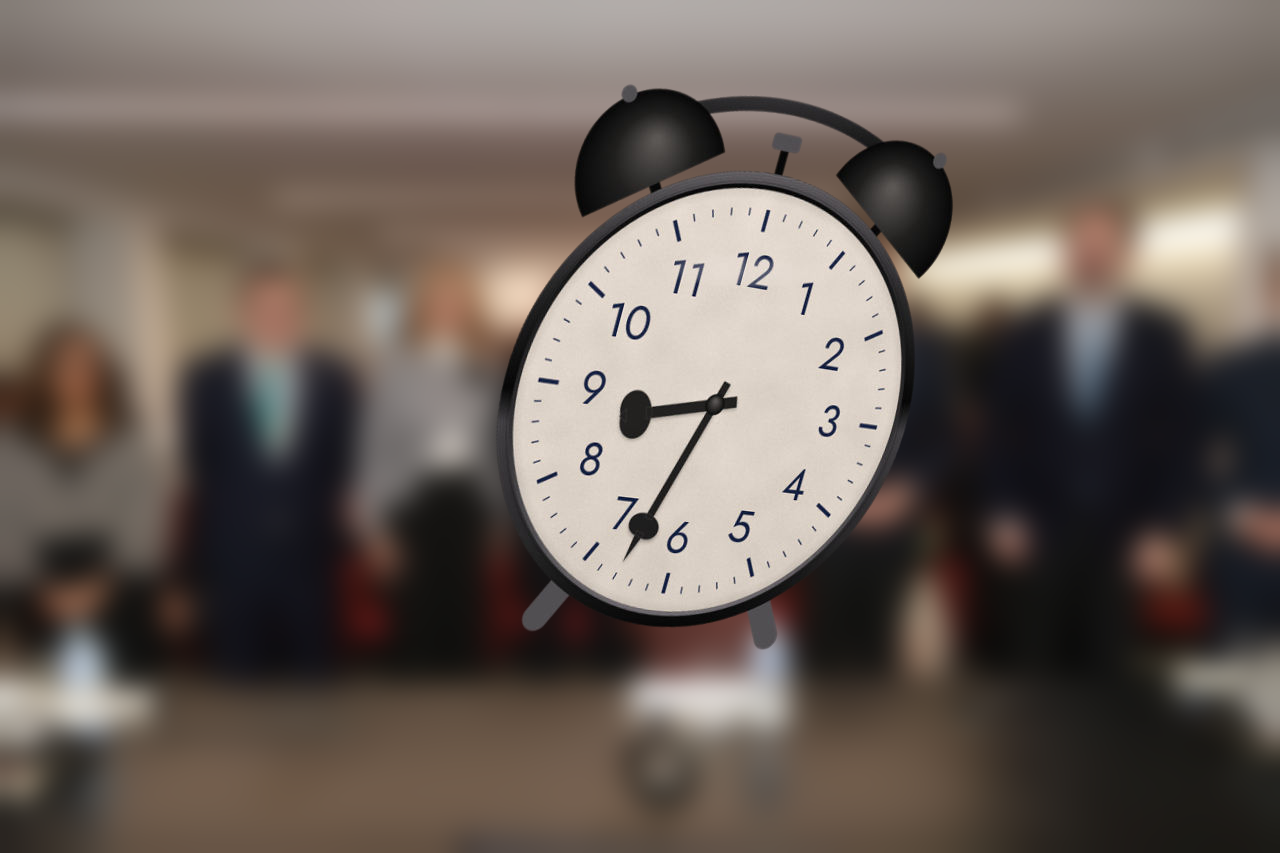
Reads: h=8 m=33
